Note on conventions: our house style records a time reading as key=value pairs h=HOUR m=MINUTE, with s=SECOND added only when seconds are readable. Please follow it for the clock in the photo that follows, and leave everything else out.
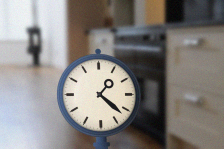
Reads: h=1 m=22
